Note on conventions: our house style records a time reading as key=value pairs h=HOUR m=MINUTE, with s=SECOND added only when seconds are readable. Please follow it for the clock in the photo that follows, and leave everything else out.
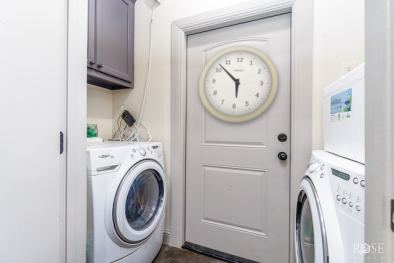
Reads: h=5 m=52
